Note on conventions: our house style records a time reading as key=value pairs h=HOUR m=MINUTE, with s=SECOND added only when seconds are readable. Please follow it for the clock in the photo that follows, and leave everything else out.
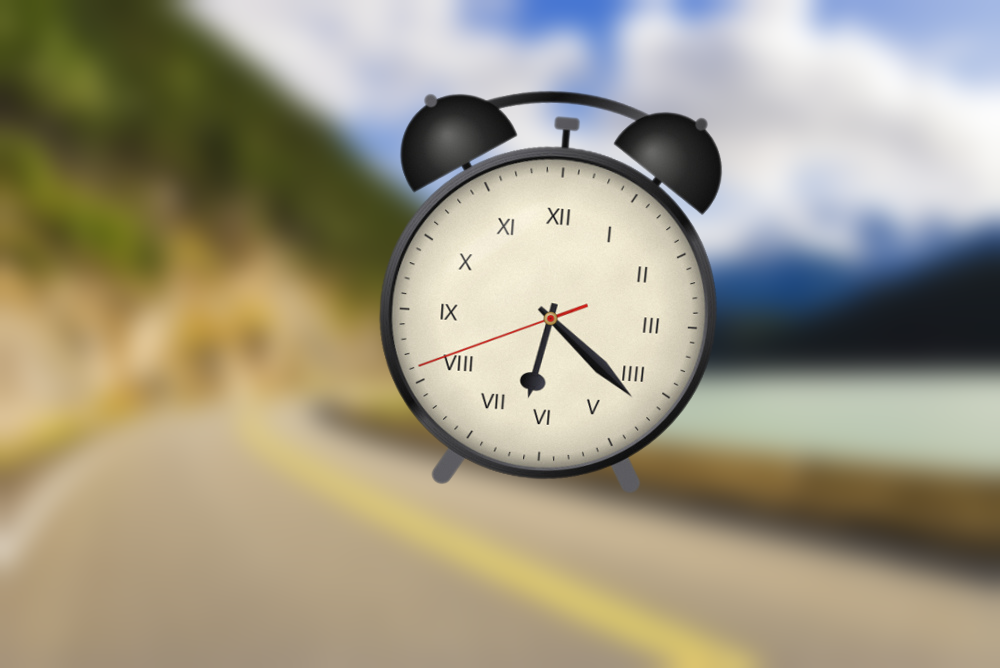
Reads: h=6 m=21 s=41
